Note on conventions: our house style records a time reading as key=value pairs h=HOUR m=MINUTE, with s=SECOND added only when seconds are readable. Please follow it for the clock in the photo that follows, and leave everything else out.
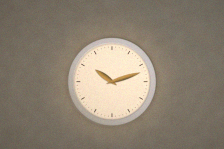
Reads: h=10 m=12
